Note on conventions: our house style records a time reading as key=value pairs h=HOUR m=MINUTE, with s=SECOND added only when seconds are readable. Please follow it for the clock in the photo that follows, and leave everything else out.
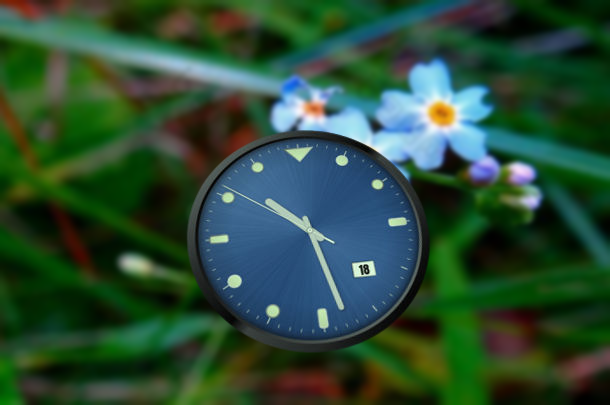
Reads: h=10 m=27 s=51
